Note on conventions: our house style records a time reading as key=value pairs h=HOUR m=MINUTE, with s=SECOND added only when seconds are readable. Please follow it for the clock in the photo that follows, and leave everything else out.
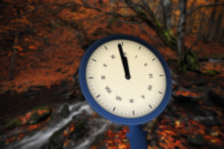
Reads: h=11 m=59
